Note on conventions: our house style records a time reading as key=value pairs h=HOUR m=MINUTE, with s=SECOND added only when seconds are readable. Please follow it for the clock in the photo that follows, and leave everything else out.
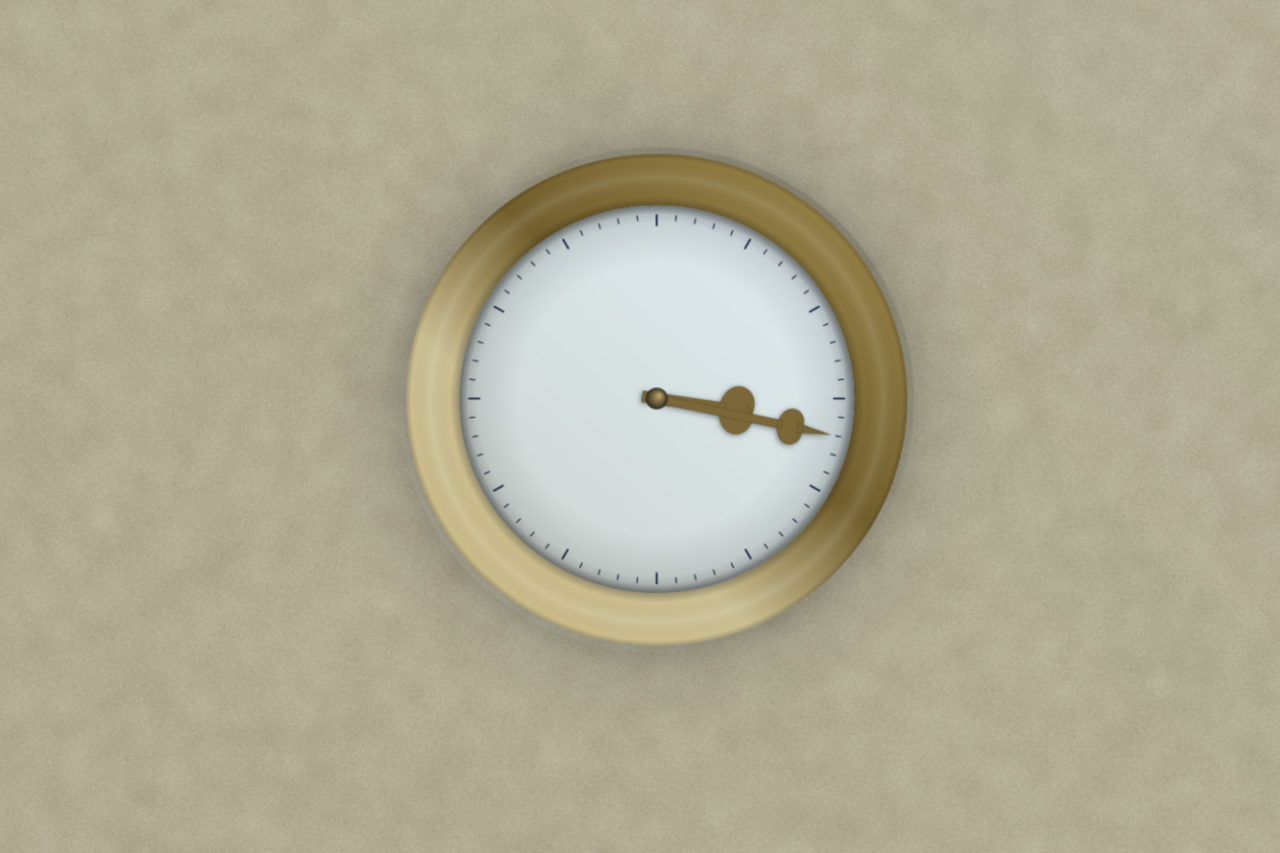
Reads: h=3 m=17
